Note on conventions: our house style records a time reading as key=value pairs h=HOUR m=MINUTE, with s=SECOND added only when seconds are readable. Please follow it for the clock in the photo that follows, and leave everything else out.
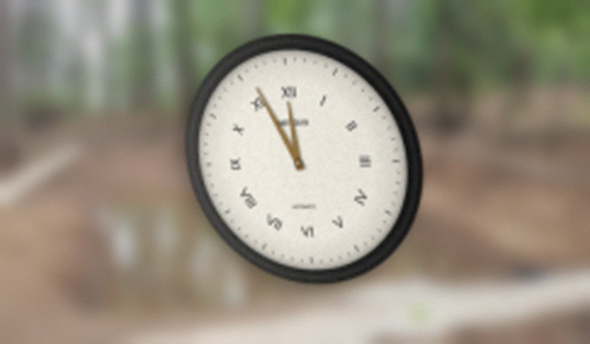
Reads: h=11 m=56
